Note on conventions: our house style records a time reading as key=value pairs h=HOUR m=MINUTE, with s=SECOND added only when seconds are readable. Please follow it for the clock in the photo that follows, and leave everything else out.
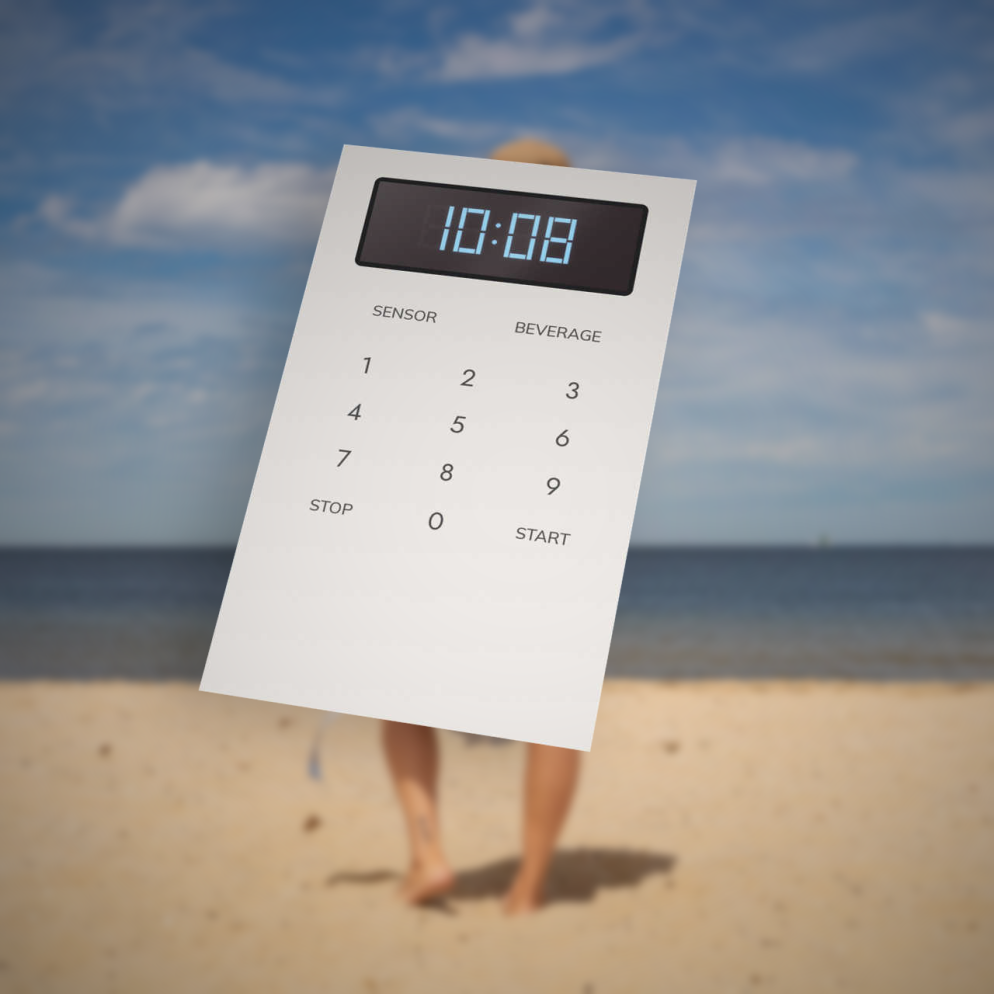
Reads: h=10 m=8
